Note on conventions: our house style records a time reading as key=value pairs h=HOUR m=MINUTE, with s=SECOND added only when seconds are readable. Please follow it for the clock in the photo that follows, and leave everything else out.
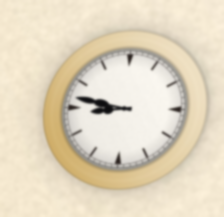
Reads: h=8 m=47
